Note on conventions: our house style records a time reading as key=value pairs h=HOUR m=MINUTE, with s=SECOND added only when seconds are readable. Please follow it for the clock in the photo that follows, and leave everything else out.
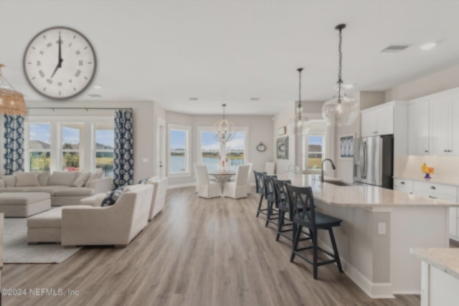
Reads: h=7 m=0
